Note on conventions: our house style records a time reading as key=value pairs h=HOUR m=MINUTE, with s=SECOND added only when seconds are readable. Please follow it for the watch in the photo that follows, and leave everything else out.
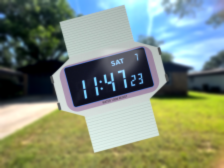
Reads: h=11 m=47 s=23
